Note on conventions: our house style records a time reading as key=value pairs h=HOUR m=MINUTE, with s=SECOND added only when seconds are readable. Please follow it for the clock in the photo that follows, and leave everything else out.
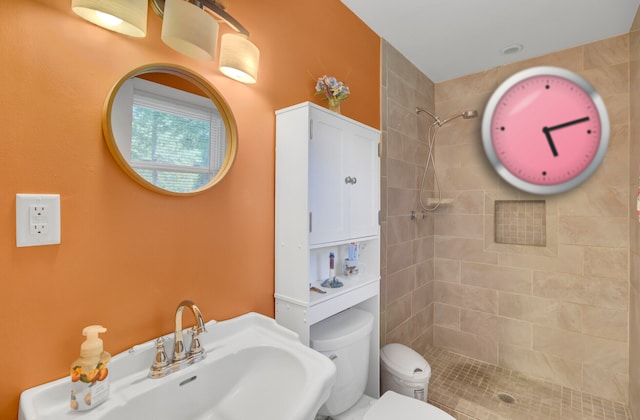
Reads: h=5 m=12
